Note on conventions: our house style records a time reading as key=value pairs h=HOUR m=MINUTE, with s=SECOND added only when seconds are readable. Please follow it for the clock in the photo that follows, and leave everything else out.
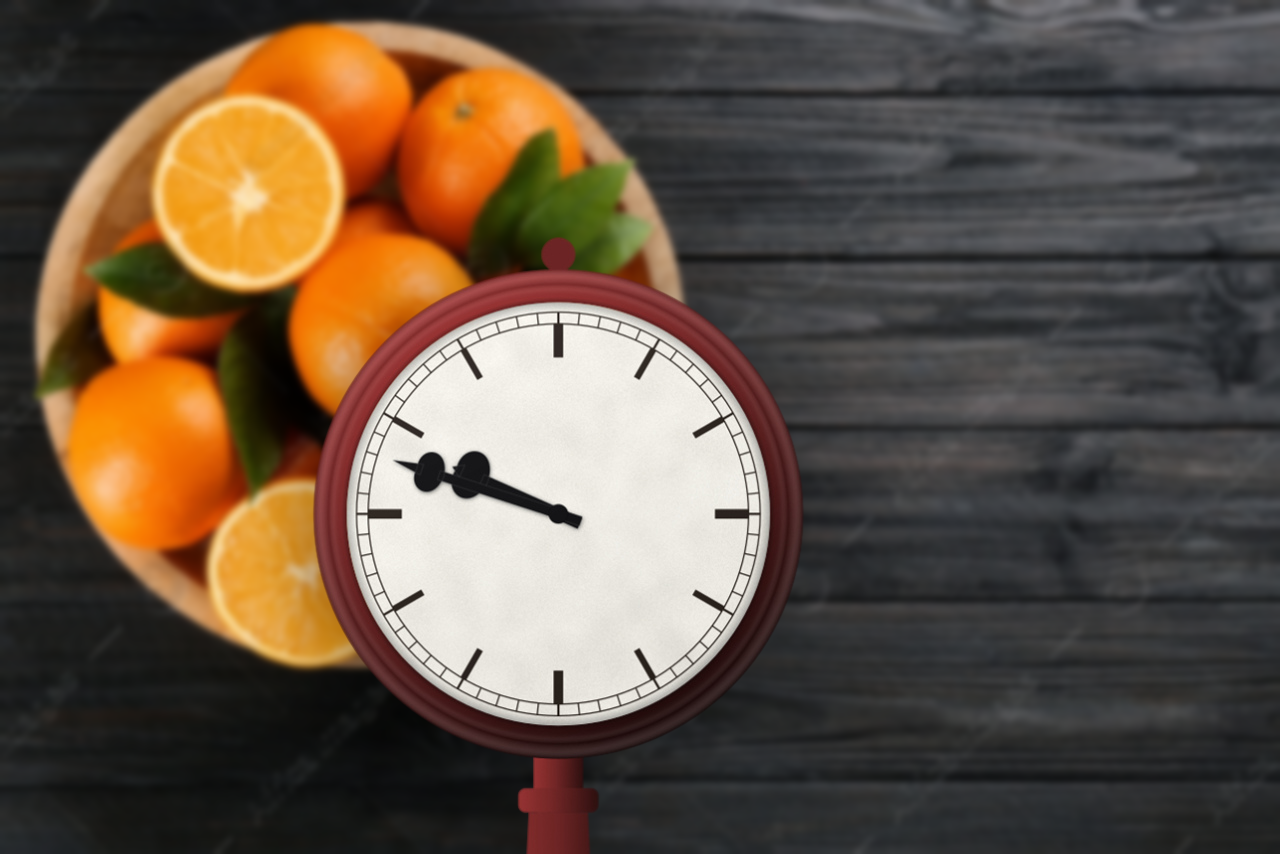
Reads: h=9 m=48
